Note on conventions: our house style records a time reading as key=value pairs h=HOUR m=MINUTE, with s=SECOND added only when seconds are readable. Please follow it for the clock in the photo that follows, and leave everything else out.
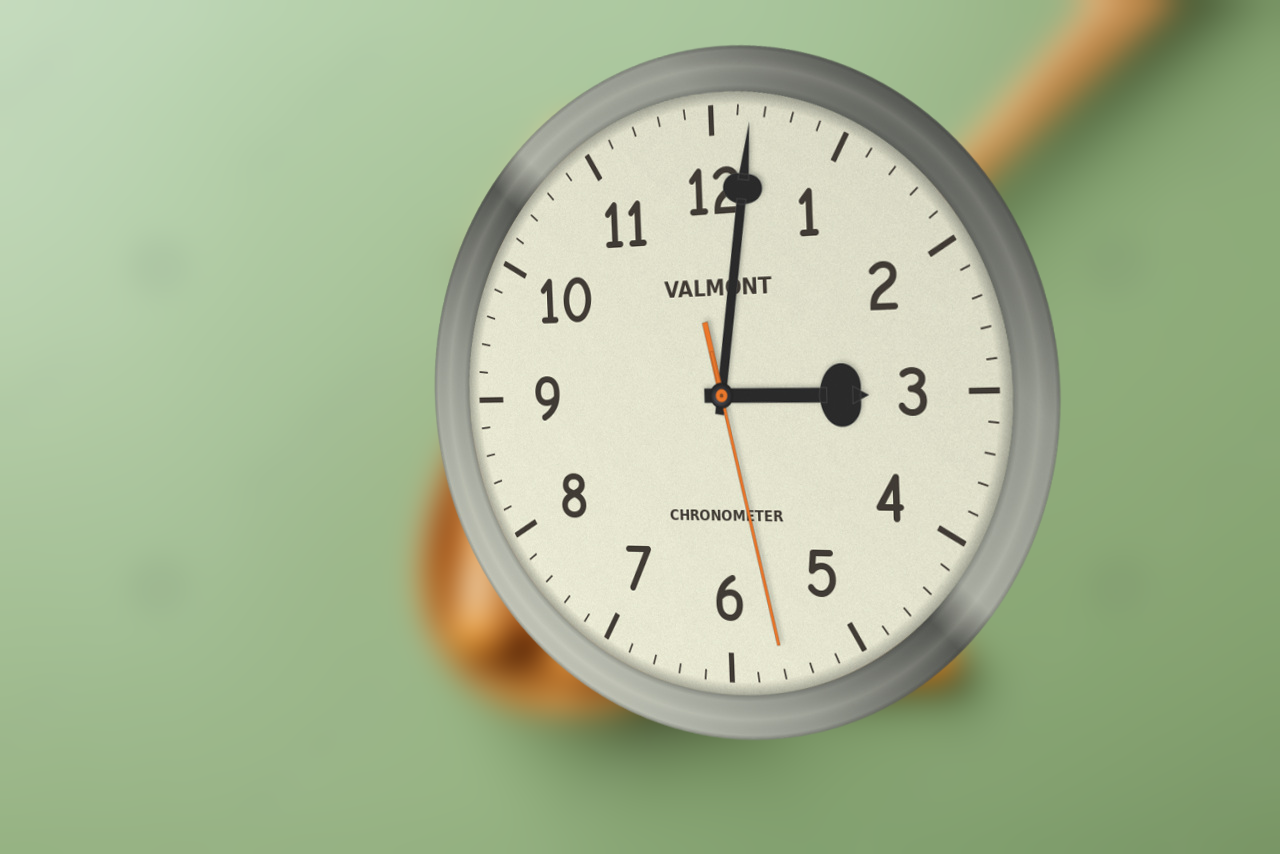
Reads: h=3 m=1 s=28
